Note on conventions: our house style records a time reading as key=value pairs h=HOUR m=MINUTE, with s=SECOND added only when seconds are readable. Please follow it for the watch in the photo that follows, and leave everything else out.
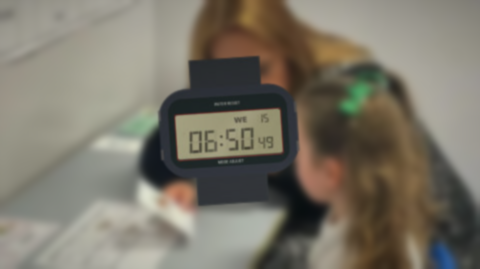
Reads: h=6 m=50 s=49
